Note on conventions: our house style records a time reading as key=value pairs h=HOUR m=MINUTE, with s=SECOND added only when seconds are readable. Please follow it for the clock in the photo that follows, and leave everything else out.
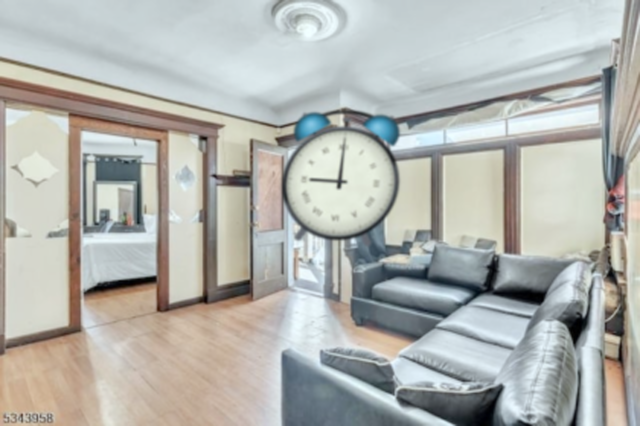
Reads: h=9 m=0
